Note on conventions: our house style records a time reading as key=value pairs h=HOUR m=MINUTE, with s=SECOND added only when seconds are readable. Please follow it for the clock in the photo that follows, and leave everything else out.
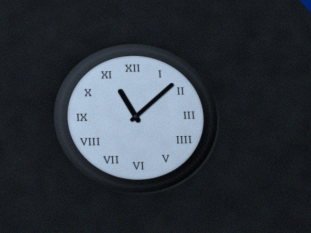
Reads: h=11 m=8
